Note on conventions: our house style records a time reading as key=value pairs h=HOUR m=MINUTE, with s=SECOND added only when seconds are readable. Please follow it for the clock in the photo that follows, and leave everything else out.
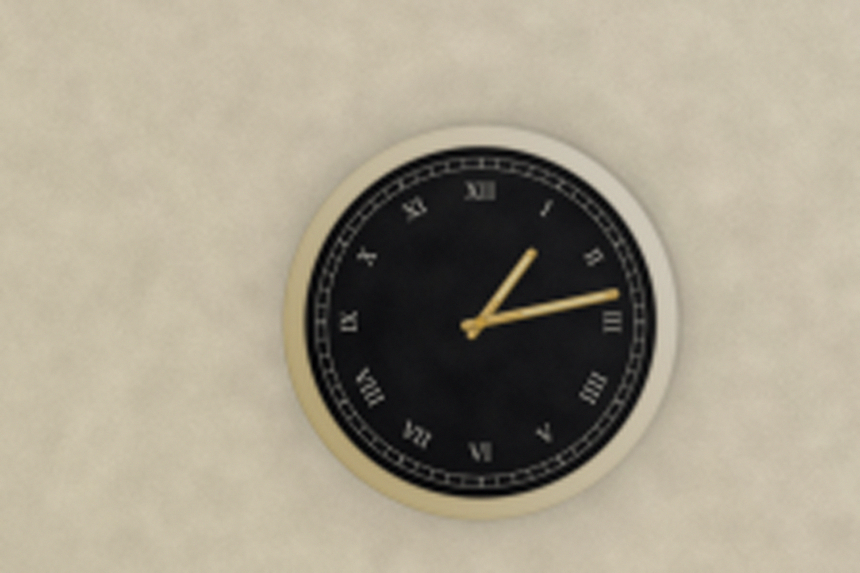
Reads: h=1 m=13
